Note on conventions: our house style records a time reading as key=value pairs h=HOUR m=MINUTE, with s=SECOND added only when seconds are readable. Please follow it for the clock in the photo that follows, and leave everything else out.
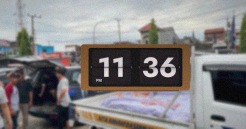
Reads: h=11 m=36
